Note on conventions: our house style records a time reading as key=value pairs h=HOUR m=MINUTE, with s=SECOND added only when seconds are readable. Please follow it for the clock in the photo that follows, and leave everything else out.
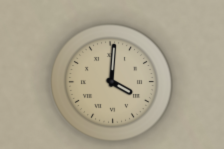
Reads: h=4 m=1
